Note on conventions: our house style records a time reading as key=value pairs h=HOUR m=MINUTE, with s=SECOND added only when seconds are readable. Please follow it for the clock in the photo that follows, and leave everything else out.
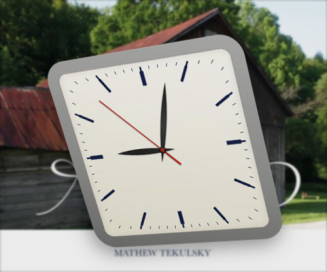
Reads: h=9 m=2 s=53
